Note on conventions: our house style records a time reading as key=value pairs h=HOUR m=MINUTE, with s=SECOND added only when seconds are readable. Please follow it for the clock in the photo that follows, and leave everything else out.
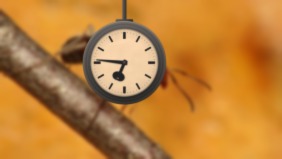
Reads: h=6 m=46
